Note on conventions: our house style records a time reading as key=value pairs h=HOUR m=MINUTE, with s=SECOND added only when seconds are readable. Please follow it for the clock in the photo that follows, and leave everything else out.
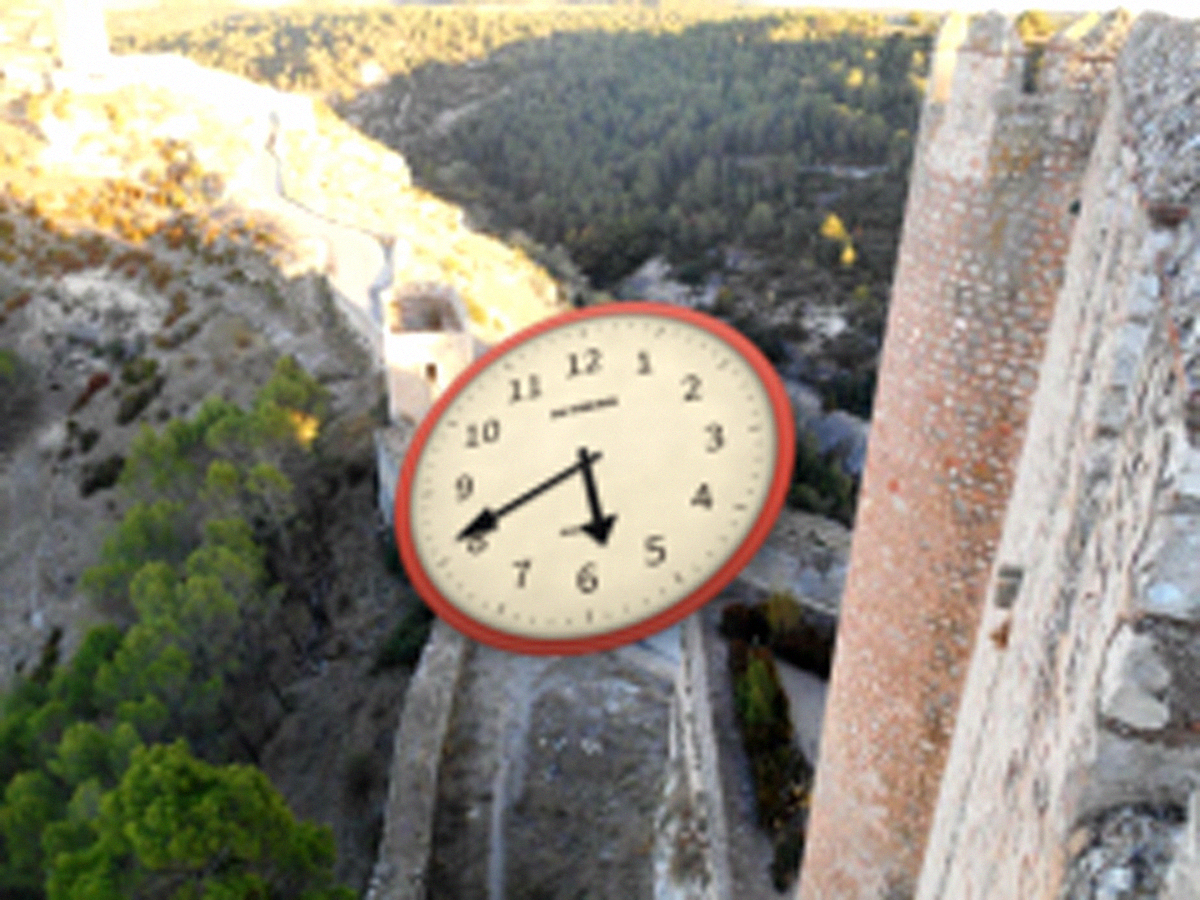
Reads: h=5 m=41
